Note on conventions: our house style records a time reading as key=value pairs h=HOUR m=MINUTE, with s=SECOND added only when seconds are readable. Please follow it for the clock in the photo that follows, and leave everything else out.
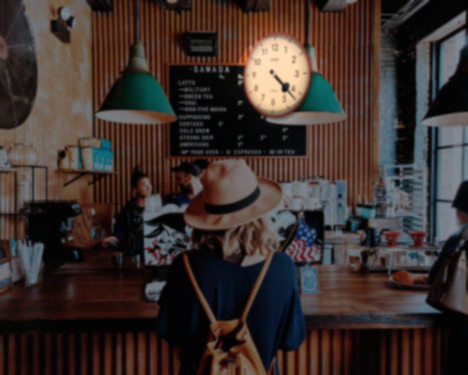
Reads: h=4 m=22
